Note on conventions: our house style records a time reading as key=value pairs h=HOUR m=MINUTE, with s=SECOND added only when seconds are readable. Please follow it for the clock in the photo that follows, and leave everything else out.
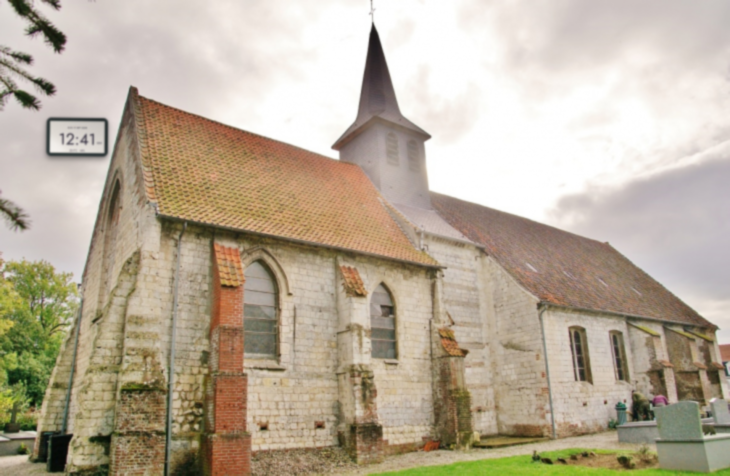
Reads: h=12 m=41
